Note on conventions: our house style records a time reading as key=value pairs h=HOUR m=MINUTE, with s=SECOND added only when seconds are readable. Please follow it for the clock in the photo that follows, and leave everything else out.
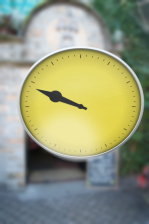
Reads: h=9 m=49
